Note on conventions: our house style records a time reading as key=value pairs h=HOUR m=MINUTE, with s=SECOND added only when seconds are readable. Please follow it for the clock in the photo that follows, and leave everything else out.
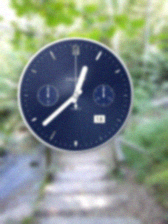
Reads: h=12 m=38
